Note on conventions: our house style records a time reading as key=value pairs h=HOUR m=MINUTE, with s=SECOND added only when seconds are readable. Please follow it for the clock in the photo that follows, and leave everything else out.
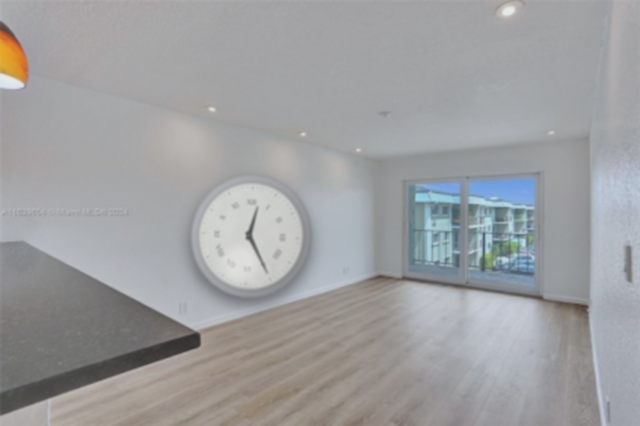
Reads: h=12 m=25
